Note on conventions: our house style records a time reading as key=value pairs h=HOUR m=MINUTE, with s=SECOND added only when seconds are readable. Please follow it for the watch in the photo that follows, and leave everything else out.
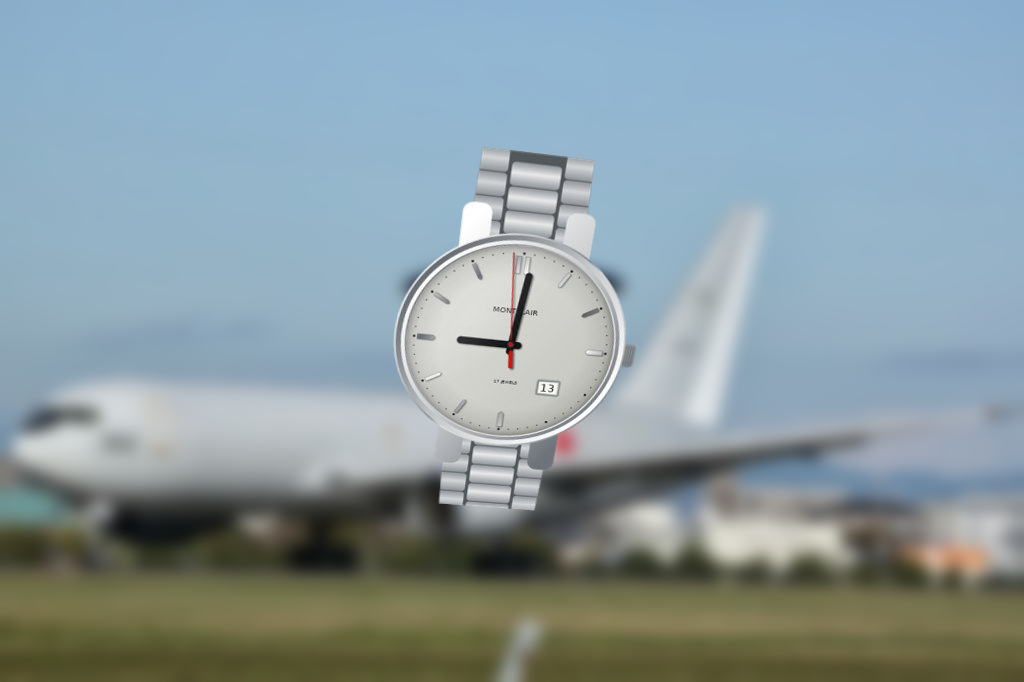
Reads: h=9 m=0 s=59
